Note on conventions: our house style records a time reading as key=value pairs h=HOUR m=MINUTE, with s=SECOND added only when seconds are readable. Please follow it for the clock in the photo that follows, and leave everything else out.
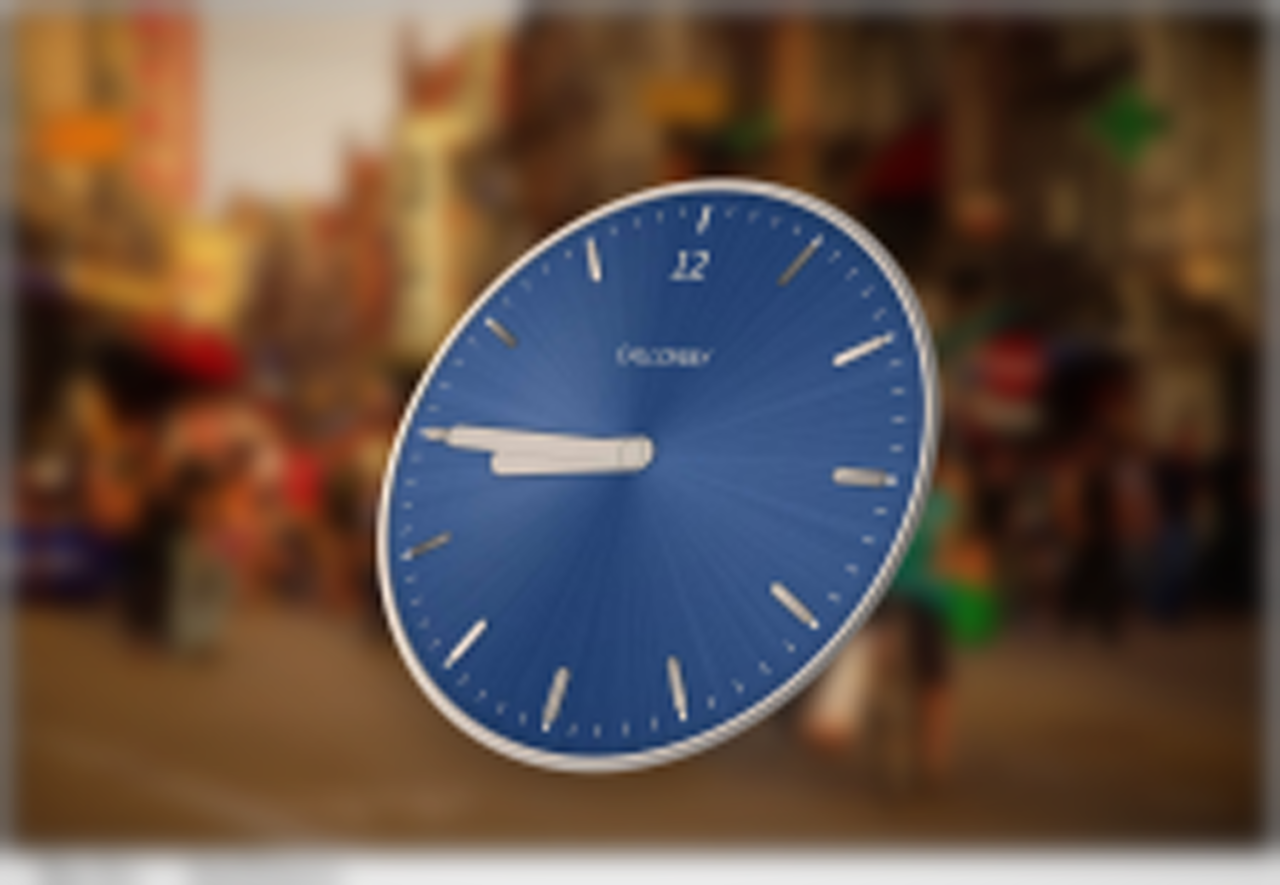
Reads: h=8 m=45
